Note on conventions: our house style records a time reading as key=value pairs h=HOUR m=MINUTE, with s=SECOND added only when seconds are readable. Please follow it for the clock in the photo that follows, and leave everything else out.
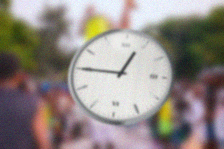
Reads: h=12 m=45
